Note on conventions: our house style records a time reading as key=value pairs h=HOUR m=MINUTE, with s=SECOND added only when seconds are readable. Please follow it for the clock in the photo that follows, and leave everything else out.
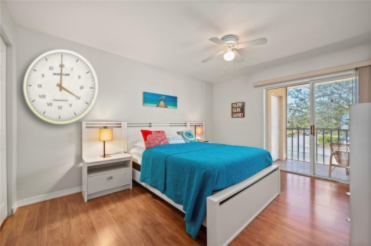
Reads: h=4 m=0
